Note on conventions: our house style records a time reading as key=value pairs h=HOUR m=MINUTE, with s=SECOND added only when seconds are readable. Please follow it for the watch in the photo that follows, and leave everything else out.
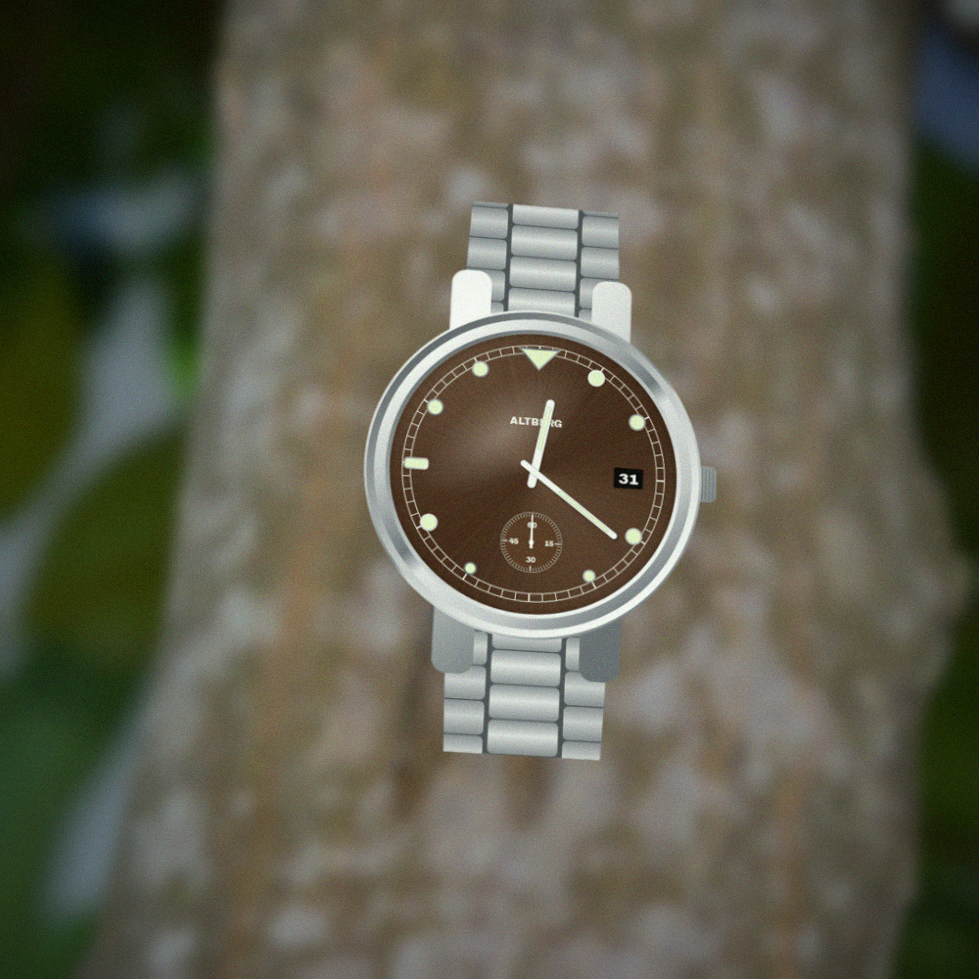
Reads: h=12 m=21
